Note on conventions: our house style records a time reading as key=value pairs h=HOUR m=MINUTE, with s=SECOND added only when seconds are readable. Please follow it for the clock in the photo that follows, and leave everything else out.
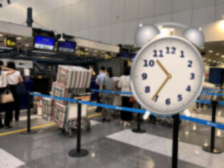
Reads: h=10 m=36
